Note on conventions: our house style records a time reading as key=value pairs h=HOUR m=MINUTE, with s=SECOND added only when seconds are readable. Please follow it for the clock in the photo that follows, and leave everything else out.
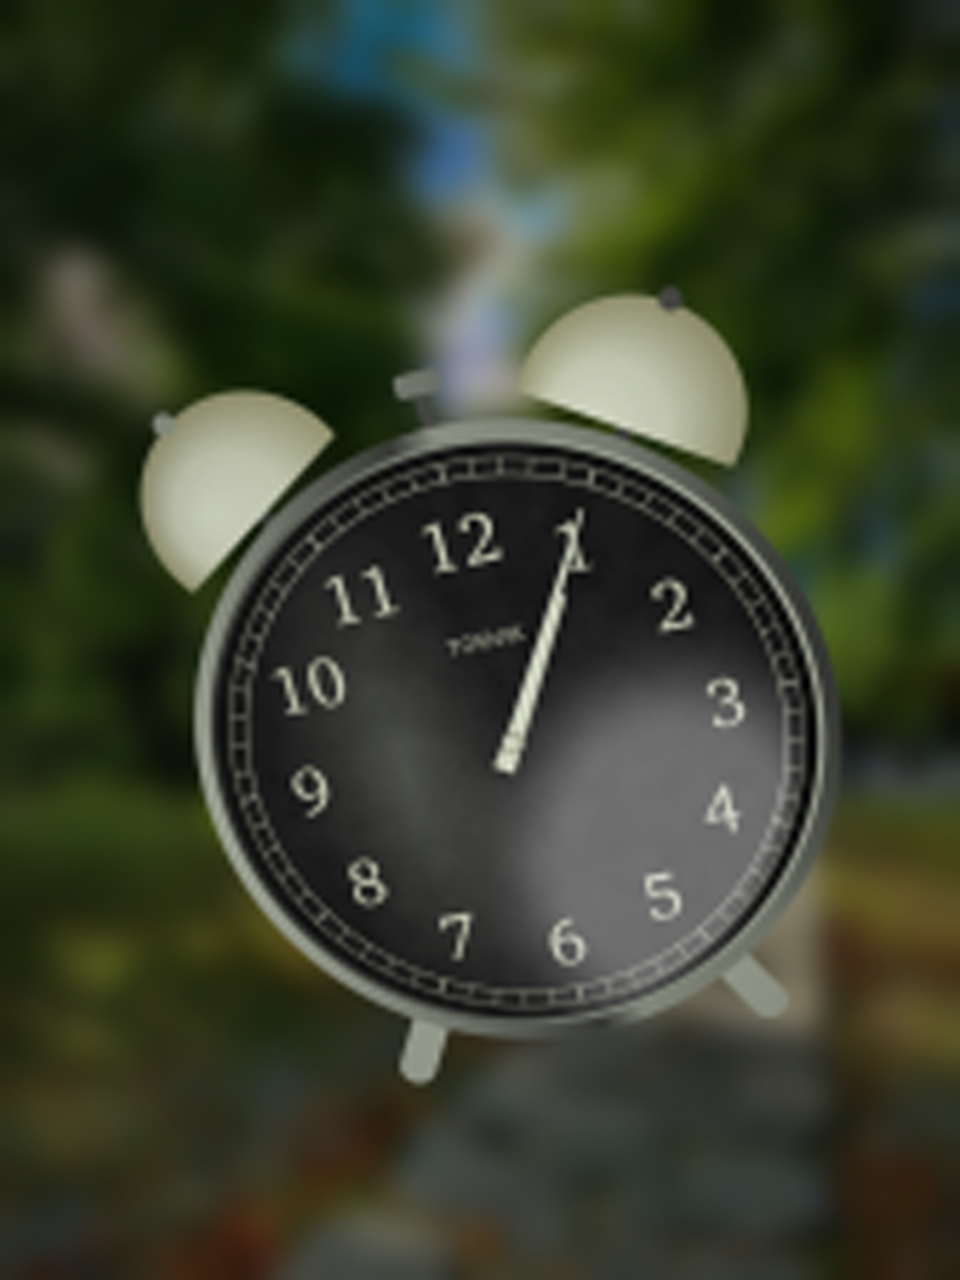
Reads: h=1 m=5
